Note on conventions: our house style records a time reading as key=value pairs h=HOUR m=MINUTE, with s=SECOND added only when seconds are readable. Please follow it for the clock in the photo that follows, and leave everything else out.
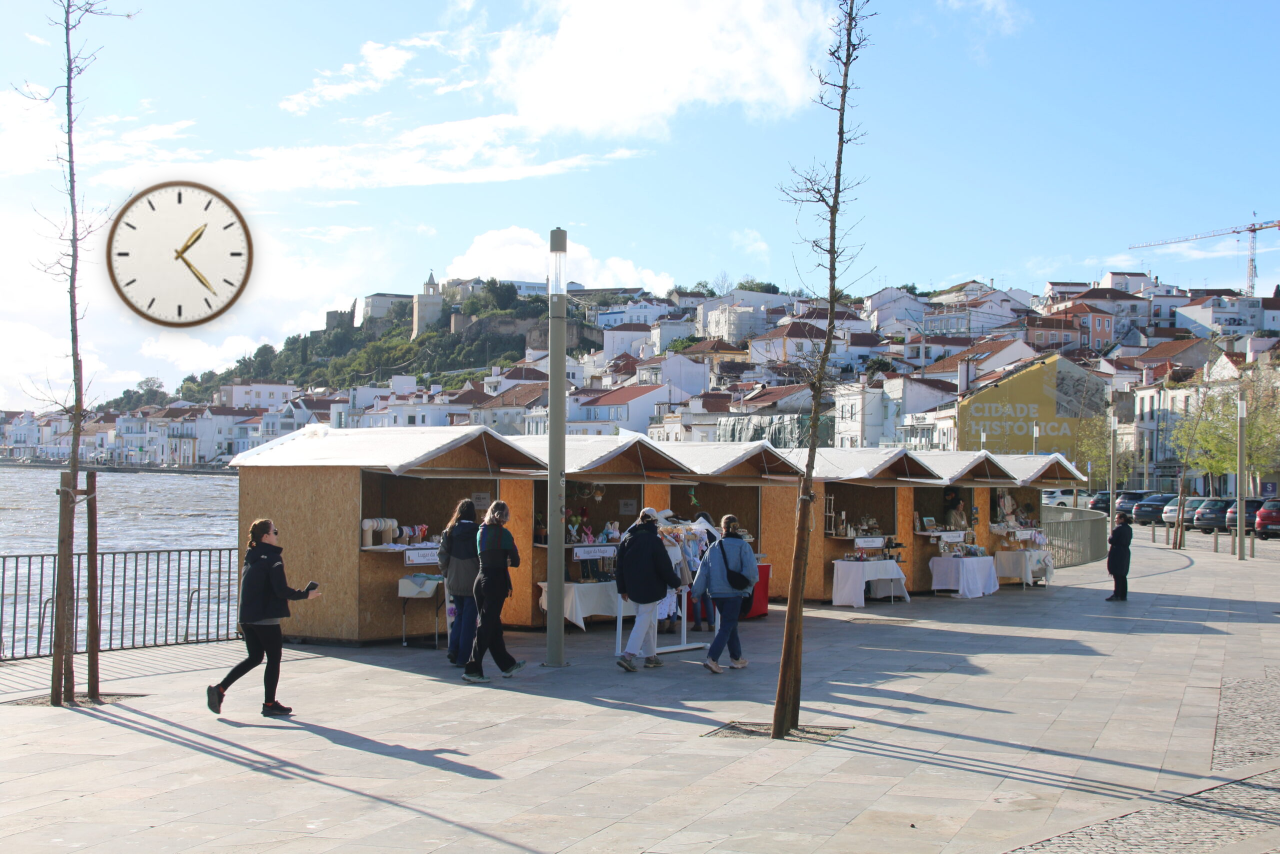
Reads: h=1 m=23
